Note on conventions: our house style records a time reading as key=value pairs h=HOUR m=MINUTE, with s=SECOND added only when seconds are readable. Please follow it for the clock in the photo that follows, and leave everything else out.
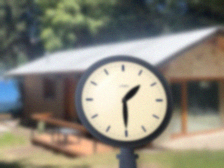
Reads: h=1 m=30
